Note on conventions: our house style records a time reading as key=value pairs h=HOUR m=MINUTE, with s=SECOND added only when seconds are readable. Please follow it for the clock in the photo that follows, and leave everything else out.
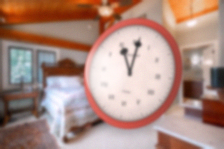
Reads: h=11 m=1
